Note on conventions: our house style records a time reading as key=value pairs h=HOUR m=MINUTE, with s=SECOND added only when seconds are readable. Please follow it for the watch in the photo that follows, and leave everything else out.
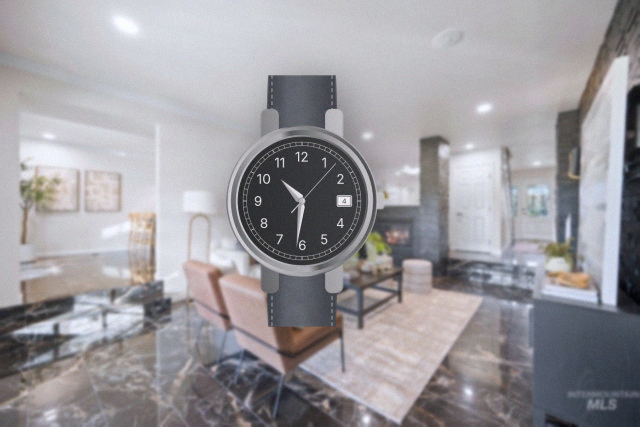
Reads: h=10 m=31 s=7
